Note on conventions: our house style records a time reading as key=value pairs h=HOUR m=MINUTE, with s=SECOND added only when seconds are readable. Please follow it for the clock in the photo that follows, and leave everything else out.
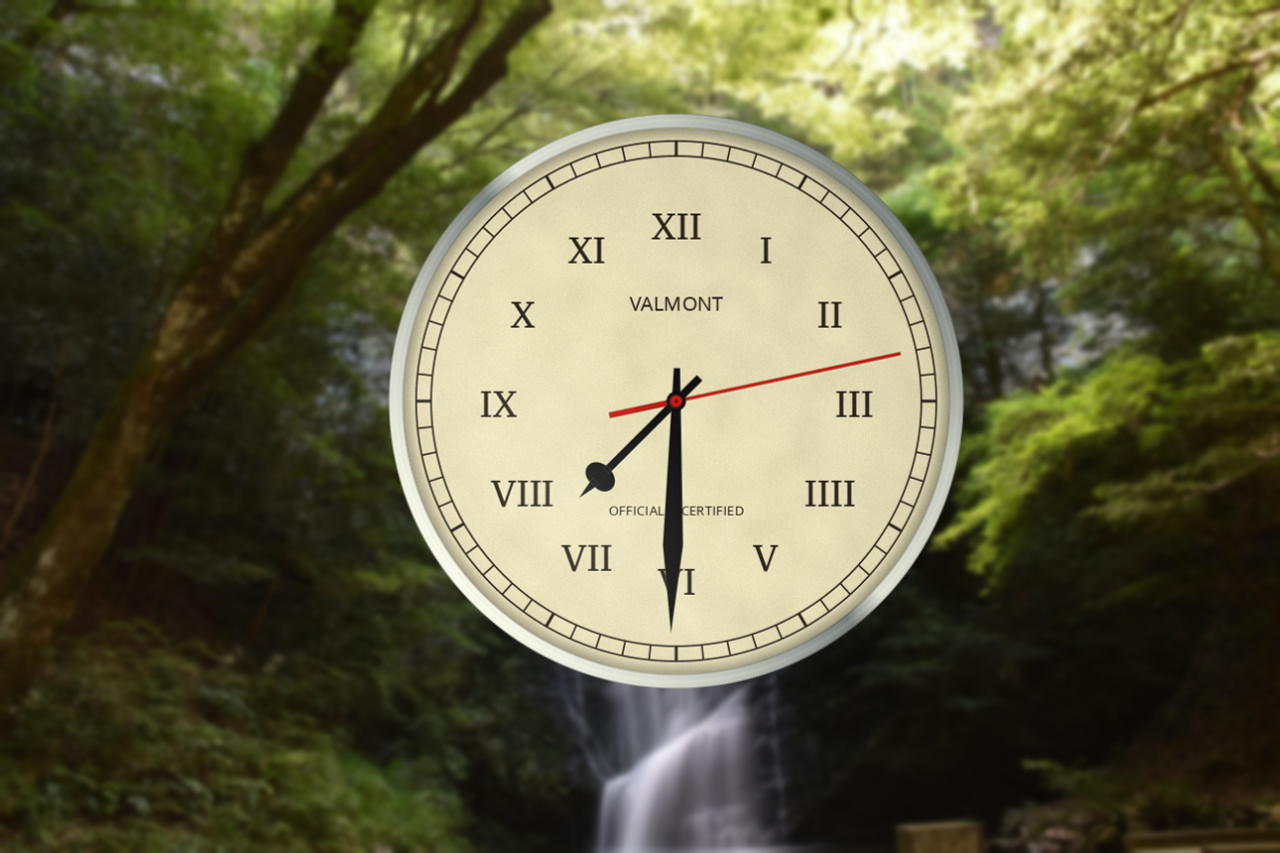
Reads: h=7 m=30 s=13
